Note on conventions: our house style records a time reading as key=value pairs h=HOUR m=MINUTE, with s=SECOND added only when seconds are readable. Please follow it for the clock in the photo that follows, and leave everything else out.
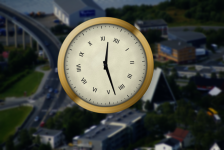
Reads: h=11 m=23
